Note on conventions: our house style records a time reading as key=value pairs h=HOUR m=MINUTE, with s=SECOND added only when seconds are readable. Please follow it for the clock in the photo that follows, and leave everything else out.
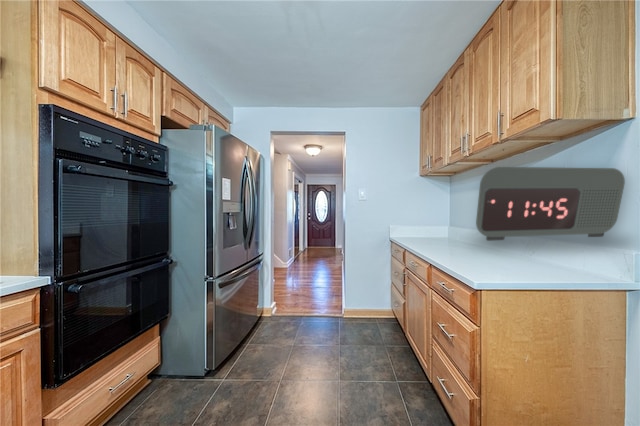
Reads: h=11 m=45
